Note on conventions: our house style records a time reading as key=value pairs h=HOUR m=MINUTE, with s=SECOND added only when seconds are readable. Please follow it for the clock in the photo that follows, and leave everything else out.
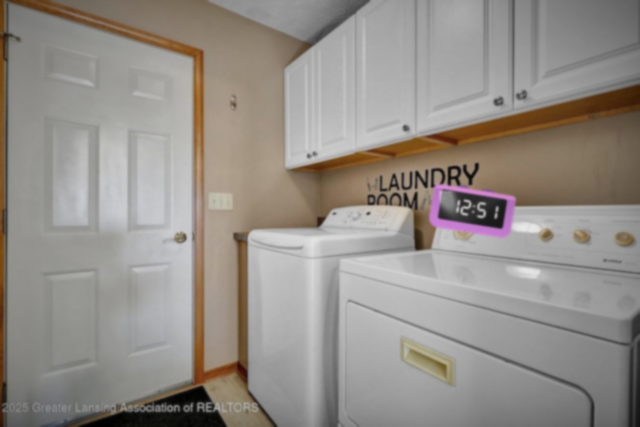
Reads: h=12 m=51
